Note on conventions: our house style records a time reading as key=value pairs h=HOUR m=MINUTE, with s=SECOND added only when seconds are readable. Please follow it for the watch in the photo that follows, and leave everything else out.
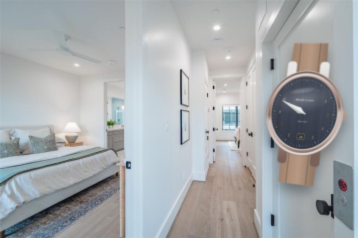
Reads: h=9 m=49
